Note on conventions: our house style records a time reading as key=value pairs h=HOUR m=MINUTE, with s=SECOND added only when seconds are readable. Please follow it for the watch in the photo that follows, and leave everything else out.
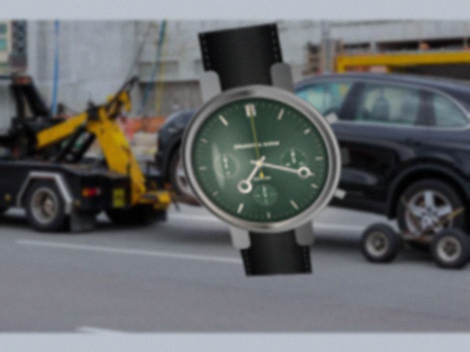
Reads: h=7 m=18
